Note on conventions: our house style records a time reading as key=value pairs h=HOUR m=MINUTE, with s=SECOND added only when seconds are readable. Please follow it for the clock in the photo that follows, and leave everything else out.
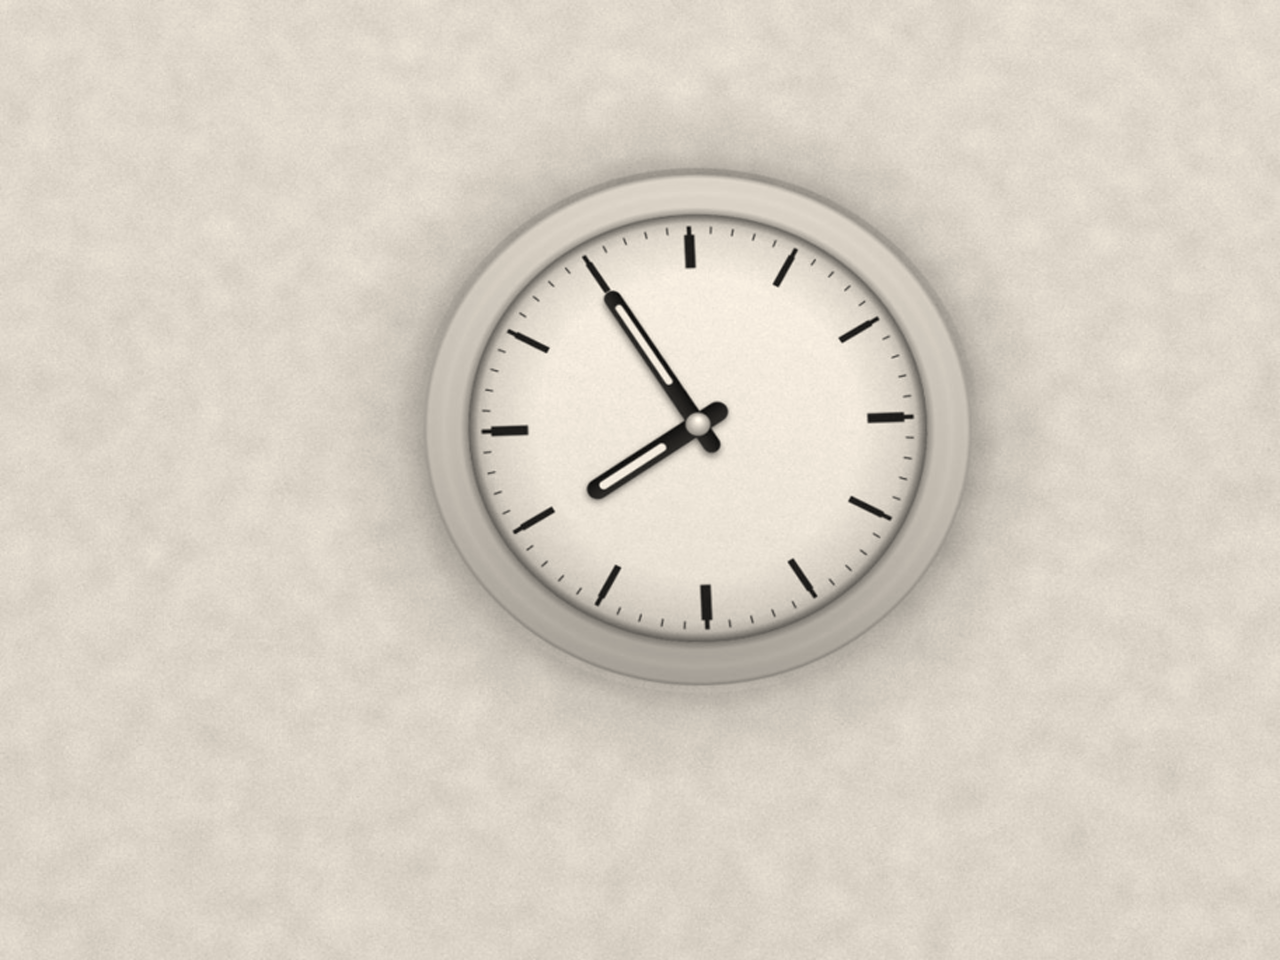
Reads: h=7 m=55
